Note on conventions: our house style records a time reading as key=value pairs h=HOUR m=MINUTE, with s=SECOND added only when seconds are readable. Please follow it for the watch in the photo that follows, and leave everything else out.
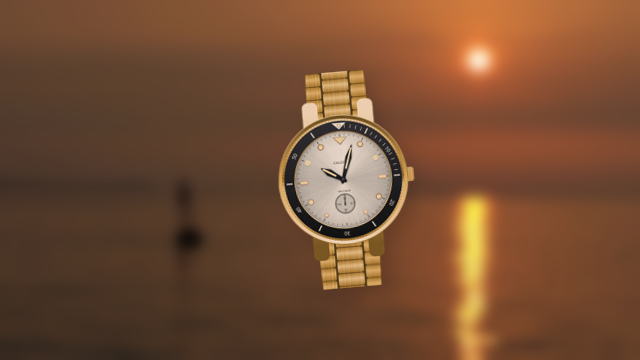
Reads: h=10 m=3
